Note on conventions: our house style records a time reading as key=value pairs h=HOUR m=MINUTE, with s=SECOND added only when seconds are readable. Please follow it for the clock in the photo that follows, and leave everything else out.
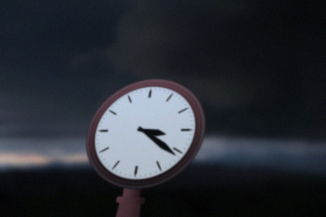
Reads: h=3 m=21
